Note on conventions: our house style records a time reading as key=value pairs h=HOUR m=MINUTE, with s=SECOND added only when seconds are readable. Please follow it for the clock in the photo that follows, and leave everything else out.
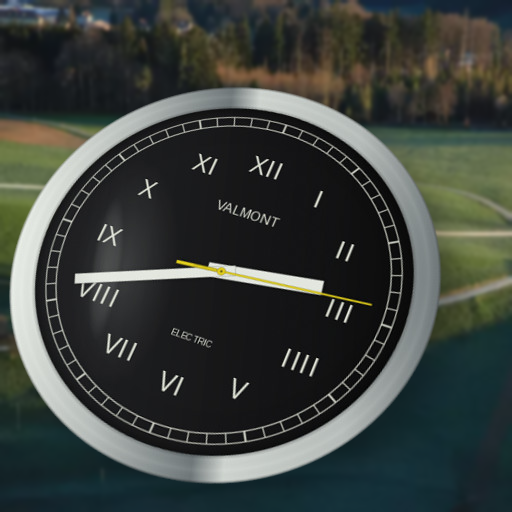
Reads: h=2 m=41 s=14
